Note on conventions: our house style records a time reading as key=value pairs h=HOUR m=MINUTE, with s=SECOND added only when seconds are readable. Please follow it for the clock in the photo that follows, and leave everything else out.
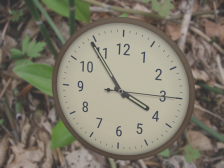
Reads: h=3 m=54 s=15
